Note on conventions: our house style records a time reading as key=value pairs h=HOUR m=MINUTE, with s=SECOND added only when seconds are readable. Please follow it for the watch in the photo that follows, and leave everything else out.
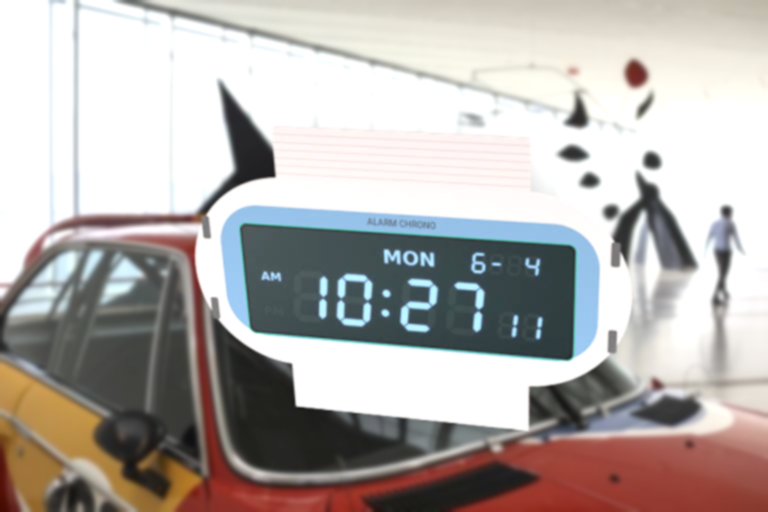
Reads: h=10 m=27 s=11
